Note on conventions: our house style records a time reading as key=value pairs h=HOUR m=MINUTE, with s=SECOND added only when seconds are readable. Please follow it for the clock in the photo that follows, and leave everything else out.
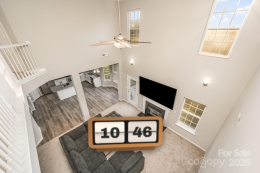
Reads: h=10 m=46
